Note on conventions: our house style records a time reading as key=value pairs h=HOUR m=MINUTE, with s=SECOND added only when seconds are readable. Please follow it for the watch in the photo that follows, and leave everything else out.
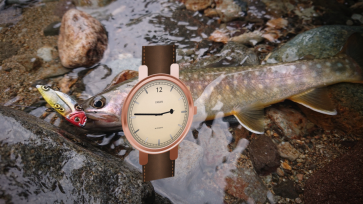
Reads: h=2 m=46
